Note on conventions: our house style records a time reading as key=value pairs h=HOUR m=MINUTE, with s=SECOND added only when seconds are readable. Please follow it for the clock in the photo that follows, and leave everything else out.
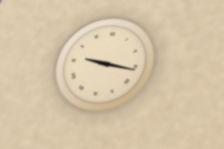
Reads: h=9 m=16
